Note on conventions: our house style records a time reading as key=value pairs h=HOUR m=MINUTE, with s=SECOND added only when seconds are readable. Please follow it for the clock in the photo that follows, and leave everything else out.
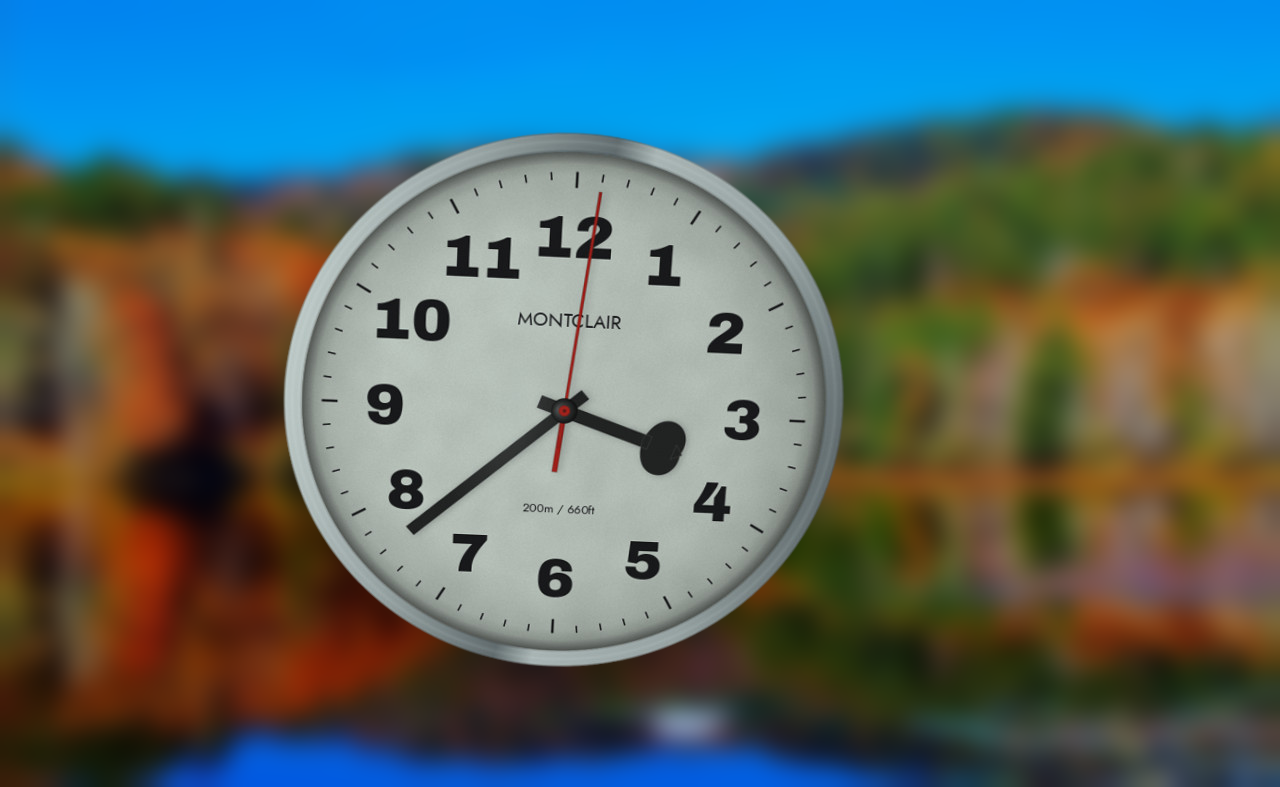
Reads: h=3 m=38 s=1
